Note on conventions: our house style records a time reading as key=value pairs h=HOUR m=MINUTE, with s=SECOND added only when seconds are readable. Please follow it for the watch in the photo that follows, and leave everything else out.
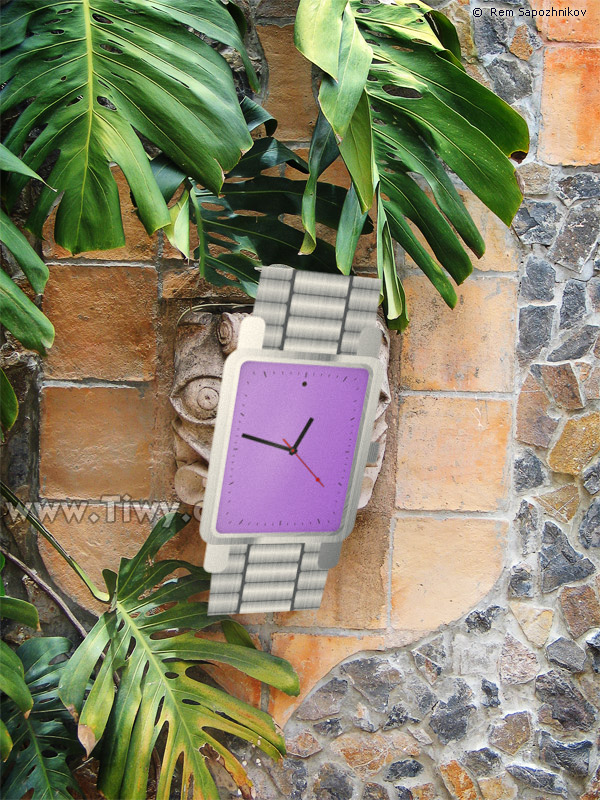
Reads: h=12 m=47 s=22
